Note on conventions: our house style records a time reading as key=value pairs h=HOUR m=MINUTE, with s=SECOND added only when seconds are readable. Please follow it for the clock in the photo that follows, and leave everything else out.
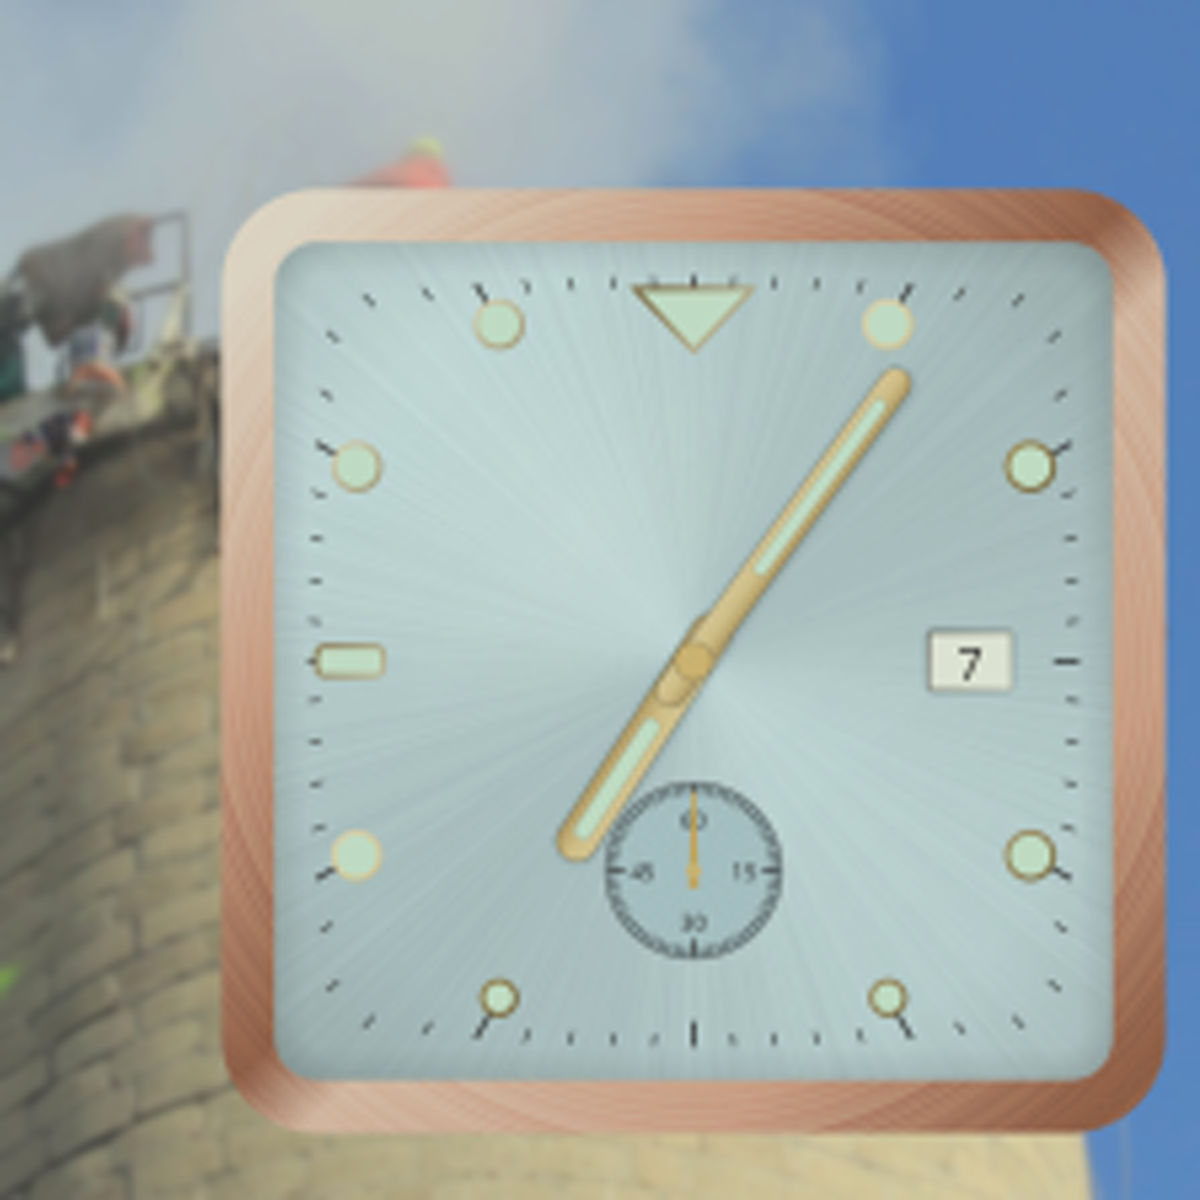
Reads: h=7 m=6
